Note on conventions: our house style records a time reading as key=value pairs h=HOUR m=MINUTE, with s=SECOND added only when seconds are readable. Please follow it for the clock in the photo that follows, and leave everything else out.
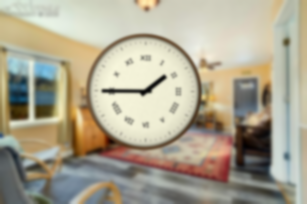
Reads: h=1 m=45
